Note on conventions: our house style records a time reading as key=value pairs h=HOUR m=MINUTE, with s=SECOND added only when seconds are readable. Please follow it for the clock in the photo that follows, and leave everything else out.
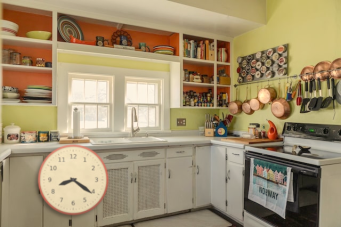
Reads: h=8 m=21
